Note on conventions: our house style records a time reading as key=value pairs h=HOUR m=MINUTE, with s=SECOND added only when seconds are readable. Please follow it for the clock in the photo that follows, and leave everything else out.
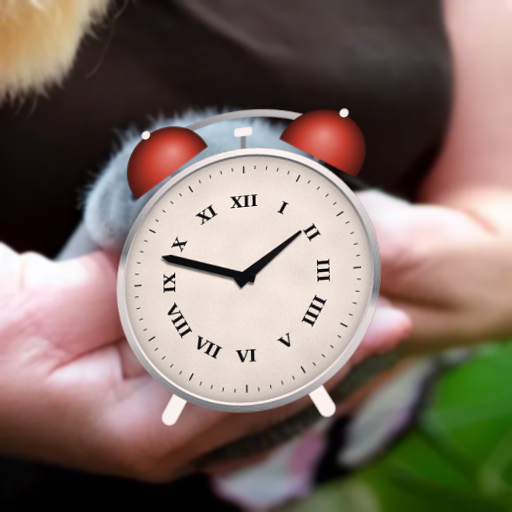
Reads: h=1 m=48
